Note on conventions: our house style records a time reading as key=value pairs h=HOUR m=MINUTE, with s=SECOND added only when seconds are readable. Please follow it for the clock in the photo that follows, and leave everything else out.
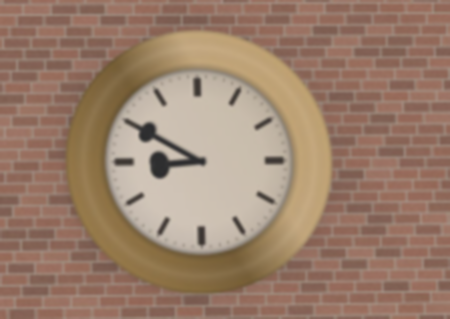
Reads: h=8 m=50
